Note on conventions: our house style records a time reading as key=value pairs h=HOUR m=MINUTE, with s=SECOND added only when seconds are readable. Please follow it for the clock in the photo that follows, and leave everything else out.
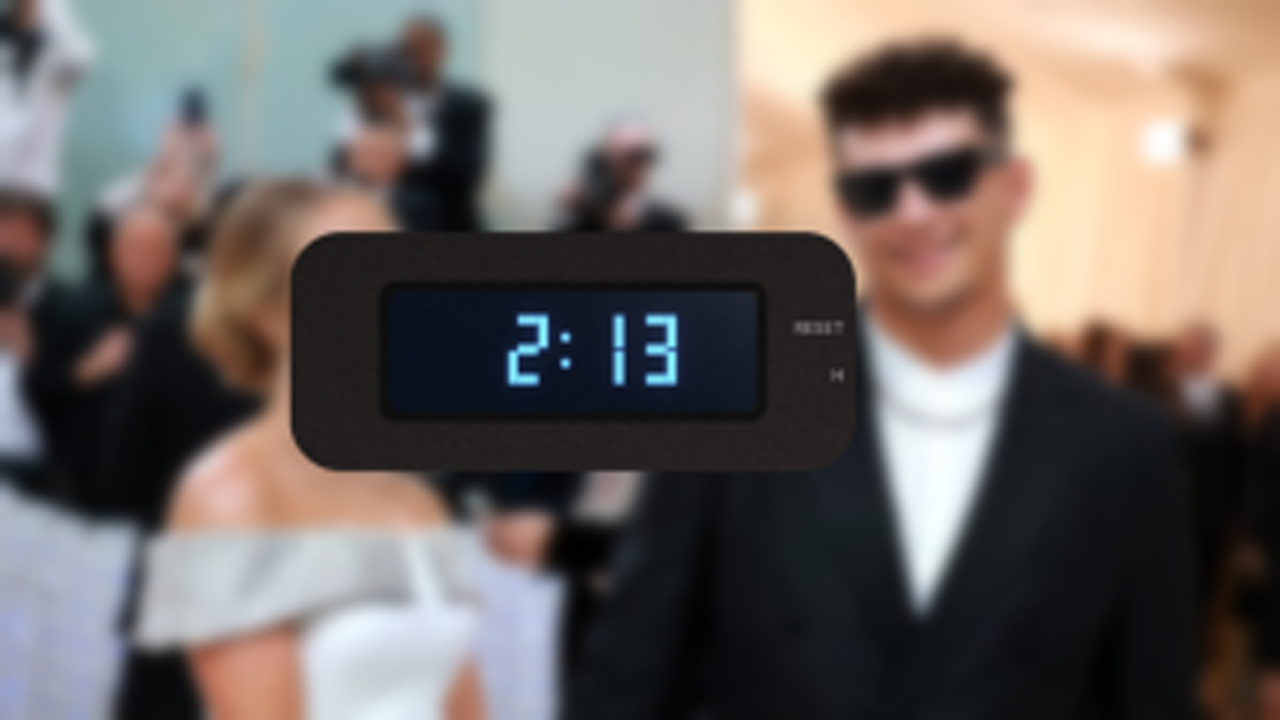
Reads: h=2 m=13
